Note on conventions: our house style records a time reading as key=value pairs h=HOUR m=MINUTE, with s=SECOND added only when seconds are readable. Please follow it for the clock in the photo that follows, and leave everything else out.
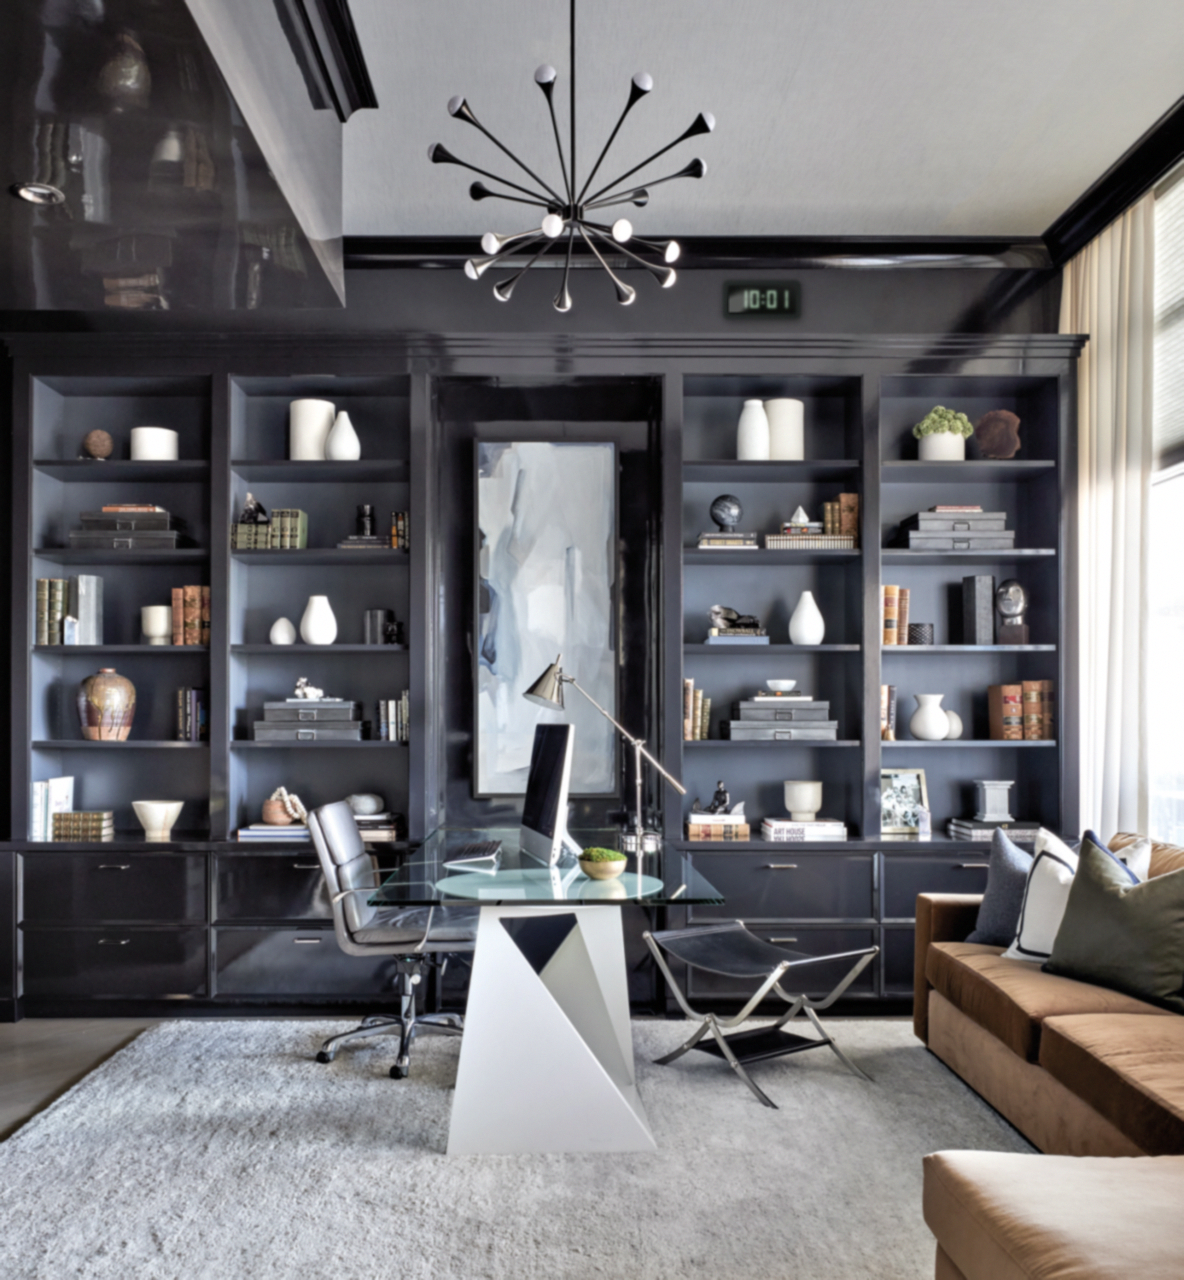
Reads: h=10 m=1
